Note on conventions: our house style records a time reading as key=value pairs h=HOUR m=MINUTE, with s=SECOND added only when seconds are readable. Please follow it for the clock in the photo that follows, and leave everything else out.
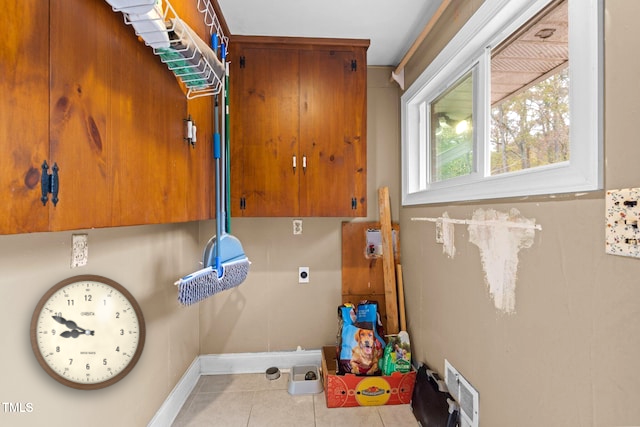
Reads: h=8 m=49
